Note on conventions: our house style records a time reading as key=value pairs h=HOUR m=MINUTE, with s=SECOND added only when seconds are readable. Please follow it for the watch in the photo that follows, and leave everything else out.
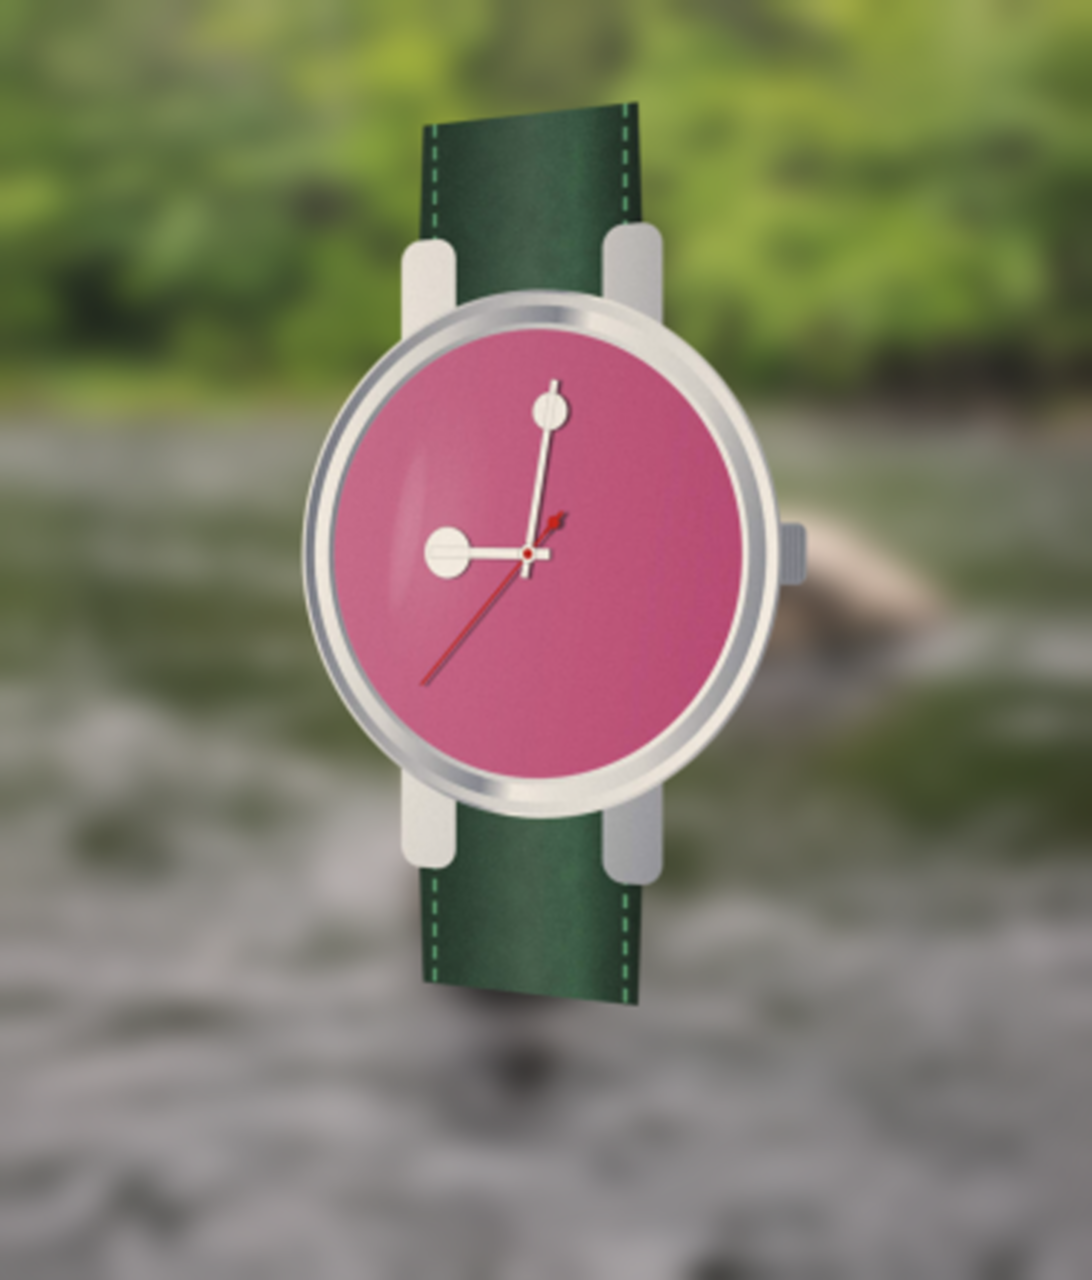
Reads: h=9 m=1 s=37
